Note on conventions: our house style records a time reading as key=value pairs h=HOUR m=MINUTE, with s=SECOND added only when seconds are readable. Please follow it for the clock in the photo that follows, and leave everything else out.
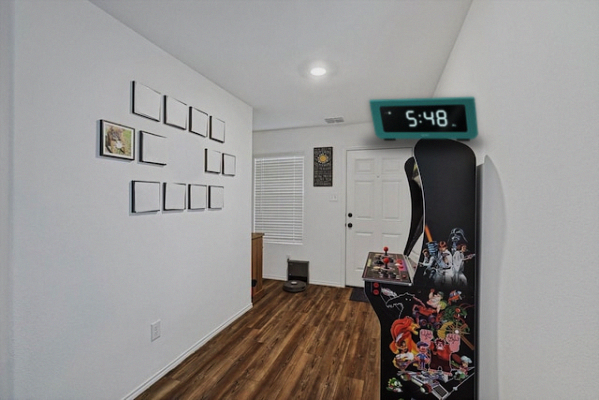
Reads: h=5 m=48
